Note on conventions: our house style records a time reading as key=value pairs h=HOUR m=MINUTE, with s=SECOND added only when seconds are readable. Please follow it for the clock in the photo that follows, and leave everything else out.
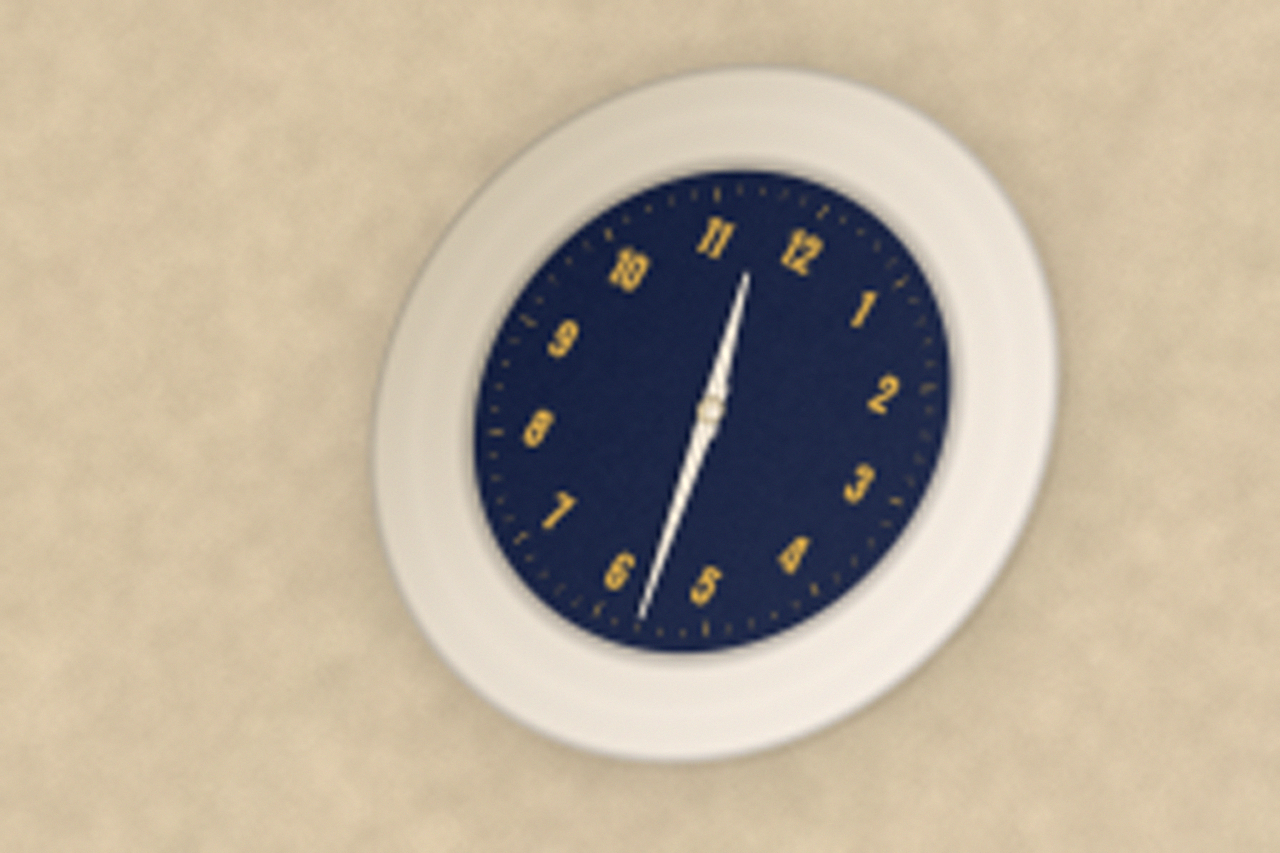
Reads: h=11 m=28
